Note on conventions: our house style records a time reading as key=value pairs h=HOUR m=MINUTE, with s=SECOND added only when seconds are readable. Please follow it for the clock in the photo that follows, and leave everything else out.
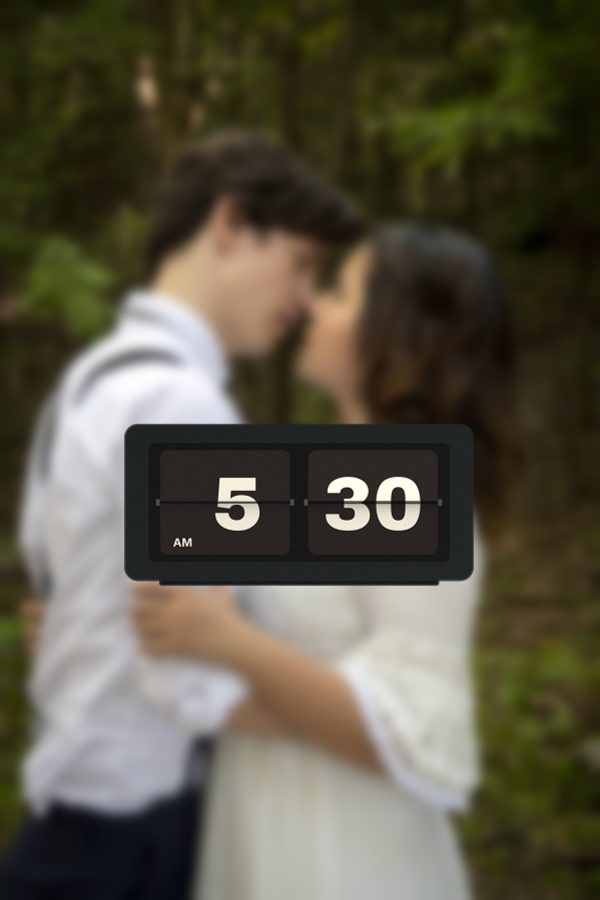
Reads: h=5 m=30
